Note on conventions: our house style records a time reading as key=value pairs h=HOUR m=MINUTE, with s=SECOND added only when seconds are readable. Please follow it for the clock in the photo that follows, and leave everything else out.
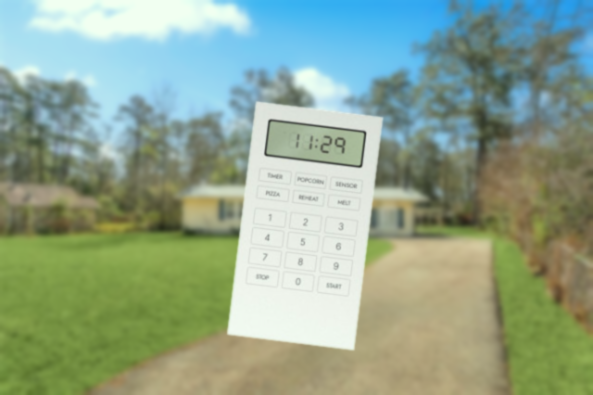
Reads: h=11 m=29
